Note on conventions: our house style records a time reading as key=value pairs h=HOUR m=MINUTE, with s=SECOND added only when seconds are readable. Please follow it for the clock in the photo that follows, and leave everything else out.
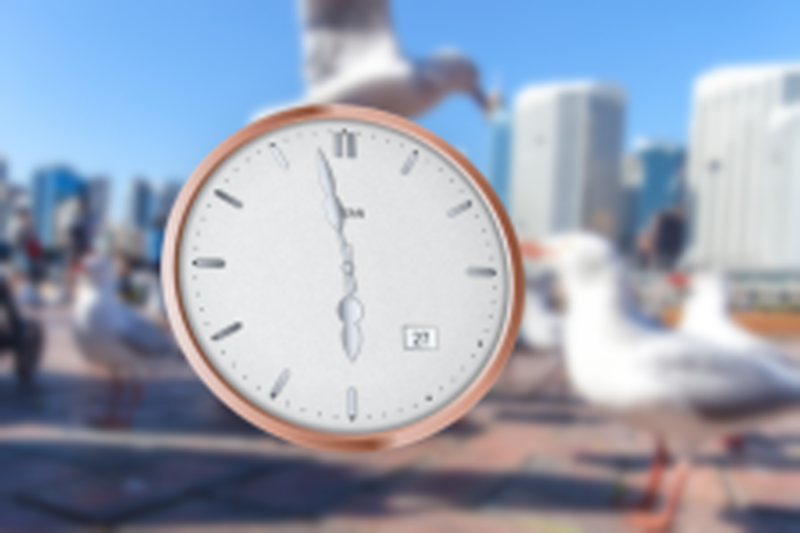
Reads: h=5 m=58
